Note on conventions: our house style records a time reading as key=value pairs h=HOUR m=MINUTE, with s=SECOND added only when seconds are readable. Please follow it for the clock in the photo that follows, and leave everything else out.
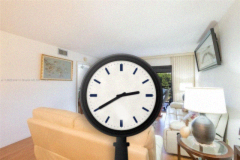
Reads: h=2 m=40
